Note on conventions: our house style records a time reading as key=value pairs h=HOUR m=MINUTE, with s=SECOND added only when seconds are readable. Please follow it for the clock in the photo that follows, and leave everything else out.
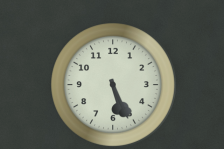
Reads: h=5 m=26
